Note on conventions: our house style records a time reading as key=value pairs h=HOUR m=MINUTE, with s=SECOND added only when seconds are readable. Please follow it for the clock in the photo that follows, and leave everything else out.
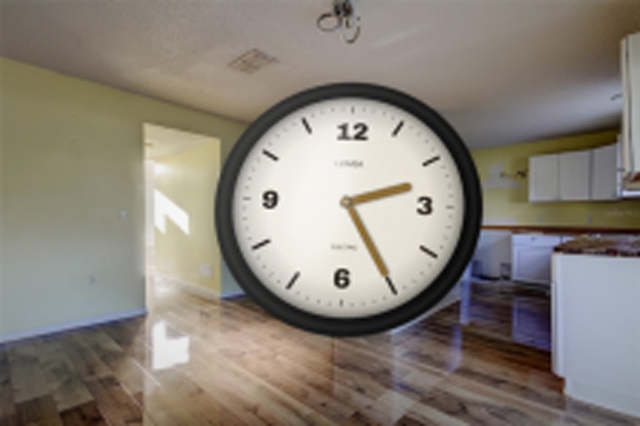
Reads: h=2 m=25
